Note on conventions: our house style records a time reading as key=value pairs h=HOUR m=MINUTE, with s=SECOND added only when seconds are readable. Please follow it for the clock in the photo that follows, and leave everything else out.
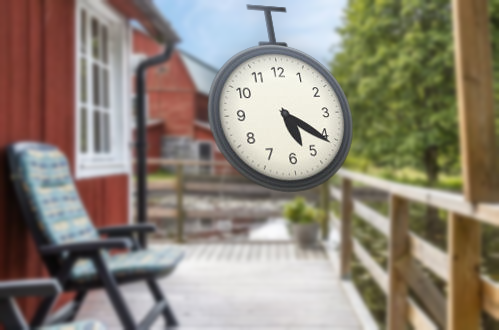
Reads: h=5 m=21
